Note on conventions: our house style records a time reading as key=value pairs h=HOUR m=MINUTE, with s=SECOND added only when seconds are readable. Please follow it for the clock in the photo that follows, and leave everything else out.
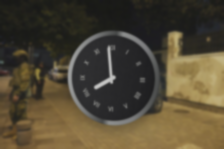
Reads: h=7 m=59
